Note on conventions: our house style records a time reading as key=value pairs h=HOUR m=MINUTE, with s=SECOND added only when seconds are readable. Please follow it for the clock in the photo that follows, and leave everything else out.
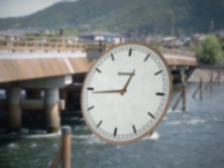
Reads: h=12 m=44
